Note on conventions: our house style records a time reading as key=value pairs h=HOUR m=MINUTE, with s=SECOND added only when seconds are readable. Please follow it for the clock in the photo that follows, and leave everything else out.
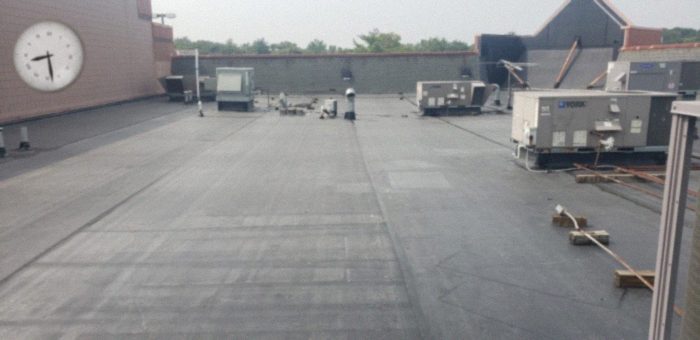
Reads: h=8 m=28
